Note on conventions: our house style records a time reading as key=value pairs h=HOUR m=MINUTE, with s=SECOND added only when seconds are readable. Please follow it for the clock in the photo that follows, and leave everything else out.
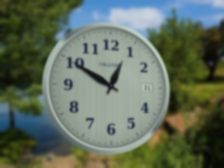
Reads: h=12 m=50
